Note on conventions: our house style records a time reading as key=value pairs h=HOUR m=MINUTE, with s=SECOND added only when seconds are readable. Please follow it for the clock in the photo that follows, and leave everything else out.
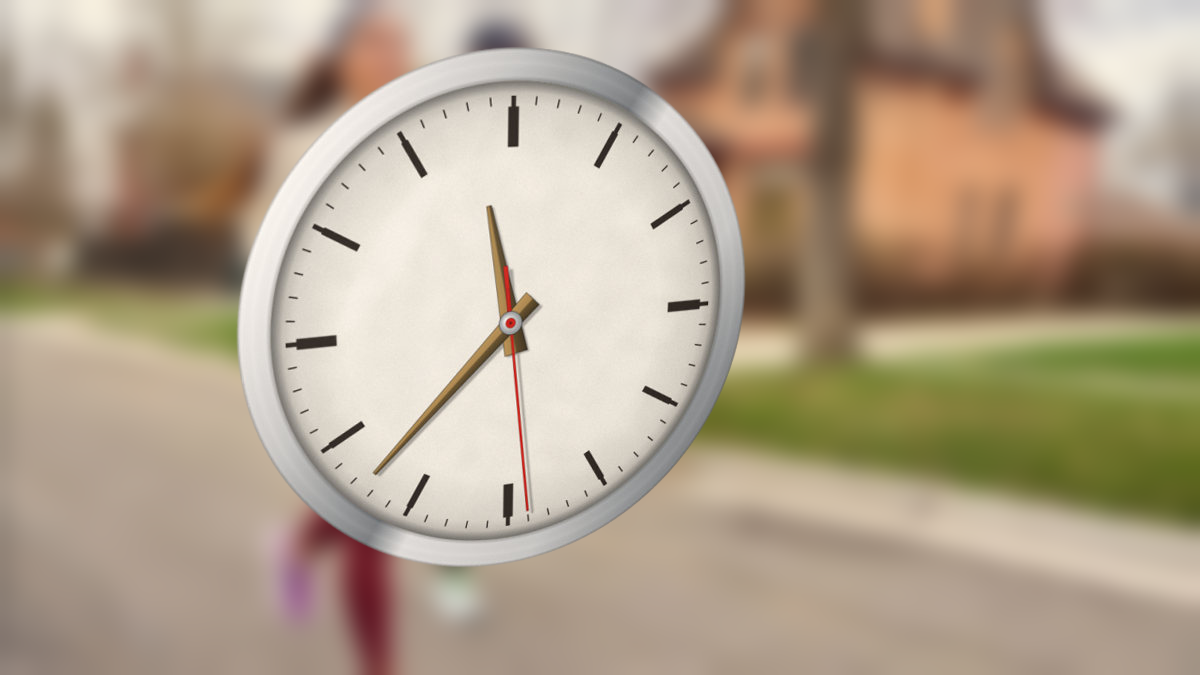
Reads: h=11 m=37 s=29
